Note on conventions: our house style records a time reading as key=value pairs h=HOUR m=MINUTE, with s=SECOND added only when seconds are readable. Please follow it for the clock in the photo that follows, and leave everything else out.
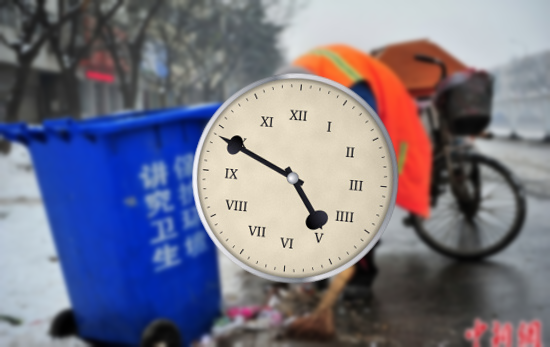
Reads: h=4 m=49
